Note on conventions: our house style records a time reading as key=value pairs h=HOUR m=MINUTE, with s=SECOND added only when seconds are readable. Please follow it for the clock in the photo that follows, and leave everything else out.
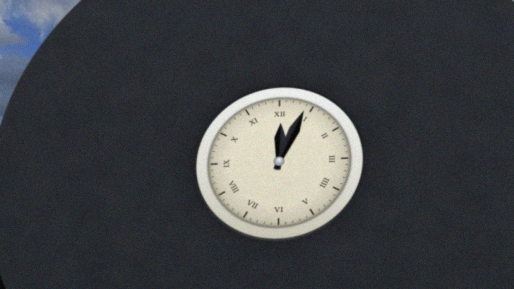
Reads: h=12 m=4
